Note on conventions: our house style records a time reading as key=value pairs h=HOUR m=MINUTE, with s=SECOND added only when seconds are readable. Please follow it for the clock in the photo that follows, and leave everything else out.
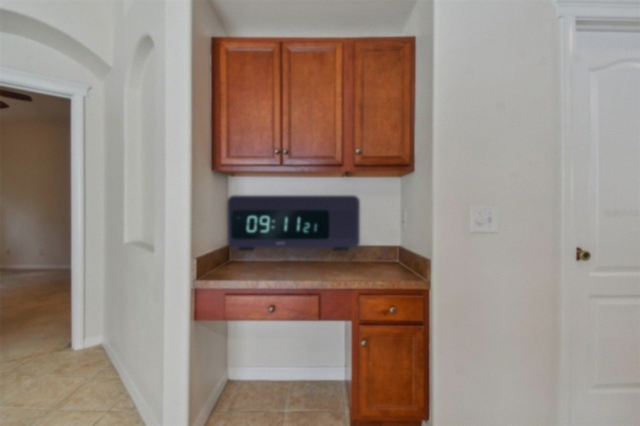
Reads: h=9 m=11
